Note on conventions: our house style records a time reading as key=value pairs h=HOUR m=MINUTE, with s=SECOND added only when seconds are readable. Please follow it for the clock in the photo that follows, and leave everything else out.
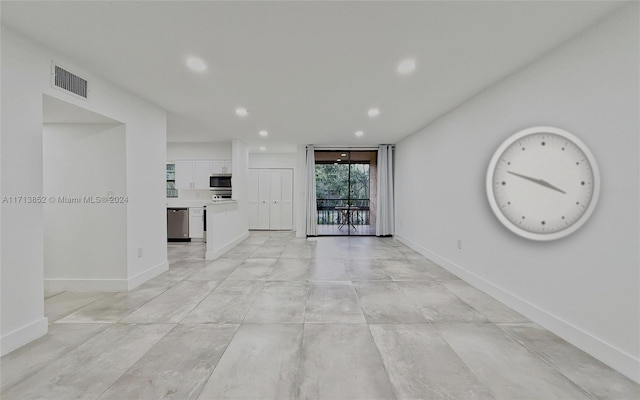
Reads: h=3 m=48
